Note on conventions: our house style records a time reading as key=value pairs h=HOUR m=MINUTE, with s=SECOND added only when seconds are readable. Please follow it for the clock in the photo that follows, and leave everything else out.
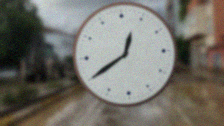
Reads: h=12 m=40
